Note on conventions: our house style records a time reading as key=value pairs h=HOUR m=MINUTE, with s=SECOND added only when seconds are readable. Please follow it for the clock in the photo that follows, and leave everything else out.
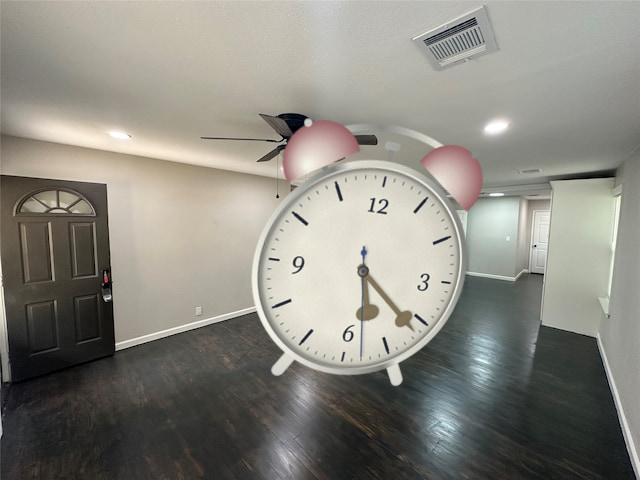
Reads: h=5 m=21 s=28
